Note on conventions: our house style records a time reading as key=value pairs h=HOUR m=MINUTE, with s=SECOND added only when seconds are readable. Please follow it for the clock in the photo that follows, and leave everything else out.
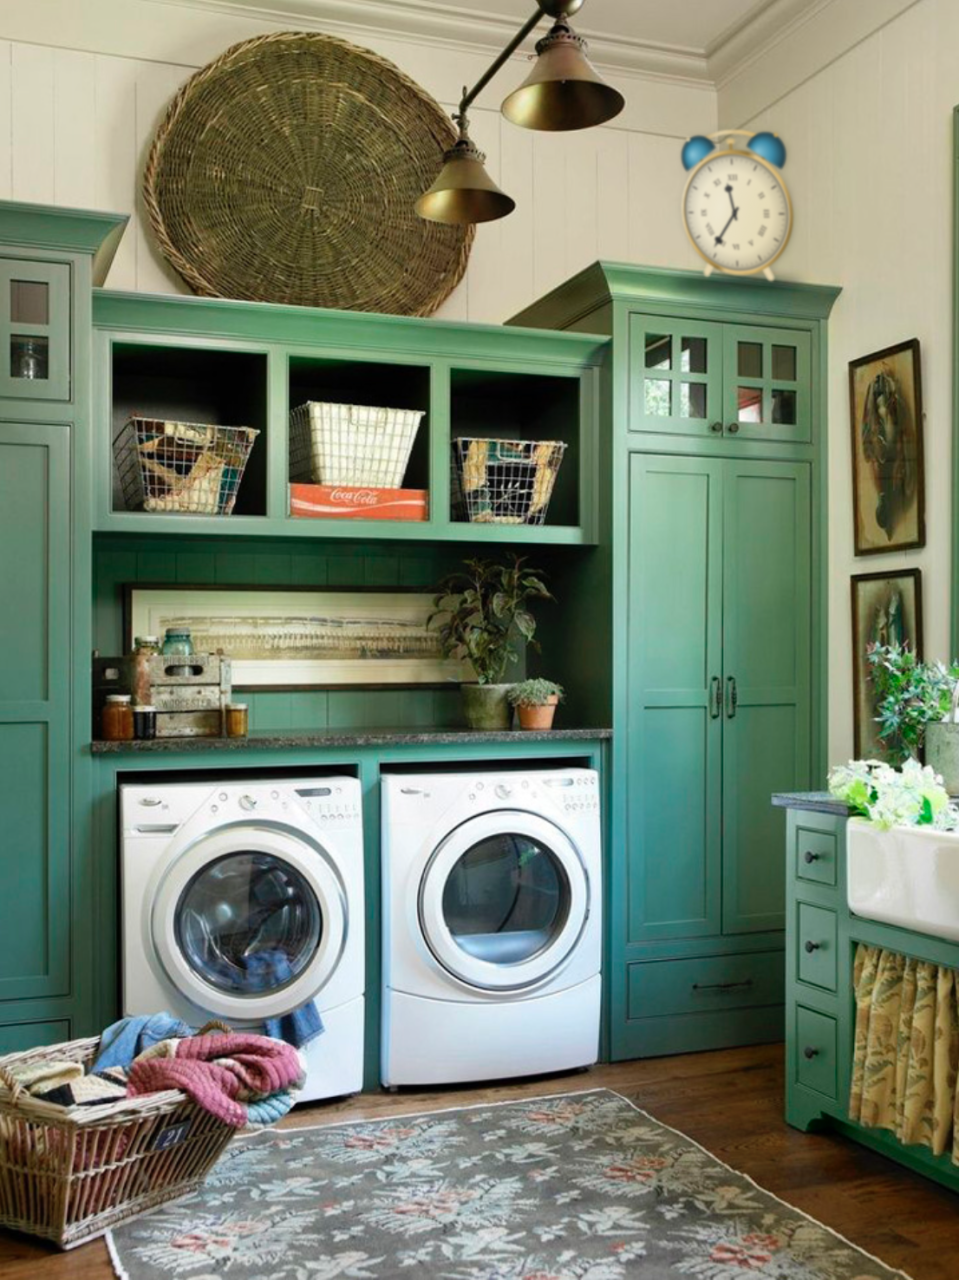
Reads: h=11 m=36
